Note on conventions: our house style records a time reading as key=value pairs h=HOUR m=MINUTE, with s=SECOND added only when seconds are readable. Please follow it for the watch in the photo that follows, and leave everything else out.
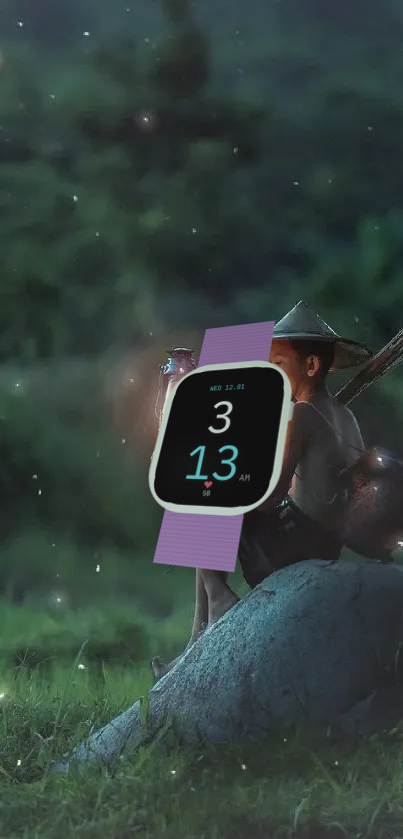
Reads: h=3 m=13
